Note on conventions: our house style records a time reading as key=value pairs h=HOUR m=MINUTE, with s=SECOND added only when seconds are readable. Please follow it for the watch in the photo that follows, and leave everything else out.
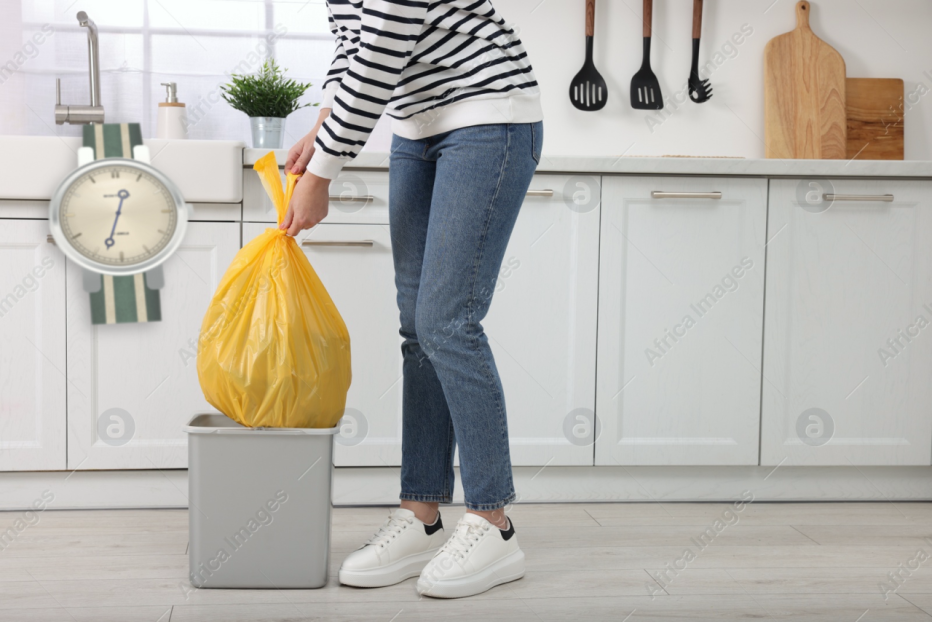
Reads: h=12 m=33
